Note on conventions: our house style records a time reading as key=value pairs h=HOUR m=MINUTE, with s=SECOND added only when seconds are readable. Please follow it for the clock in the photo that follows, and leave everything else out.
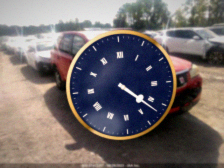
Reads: h=4 m=22
